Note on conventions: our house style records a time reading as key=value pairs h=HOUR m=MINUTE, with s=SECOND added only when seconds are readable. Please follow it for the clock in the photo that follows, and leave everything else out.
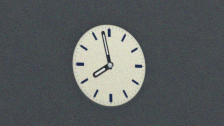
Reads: h=7 m=58
